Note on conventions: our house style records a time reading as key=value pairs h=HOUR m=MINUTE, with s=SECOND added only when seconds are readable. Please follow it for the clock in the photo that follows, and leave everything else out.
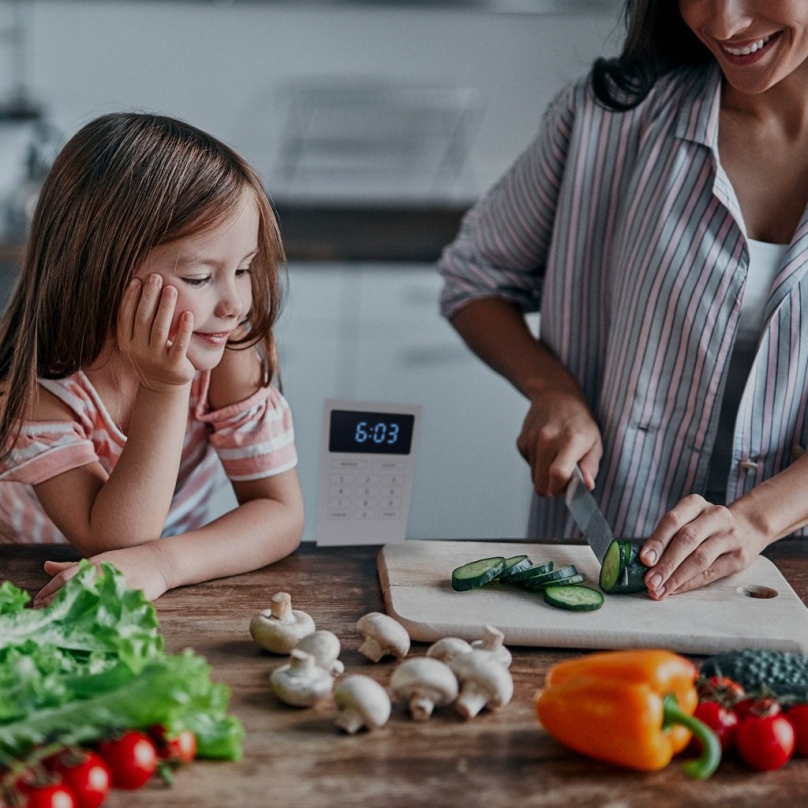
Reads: h=6 m=3
